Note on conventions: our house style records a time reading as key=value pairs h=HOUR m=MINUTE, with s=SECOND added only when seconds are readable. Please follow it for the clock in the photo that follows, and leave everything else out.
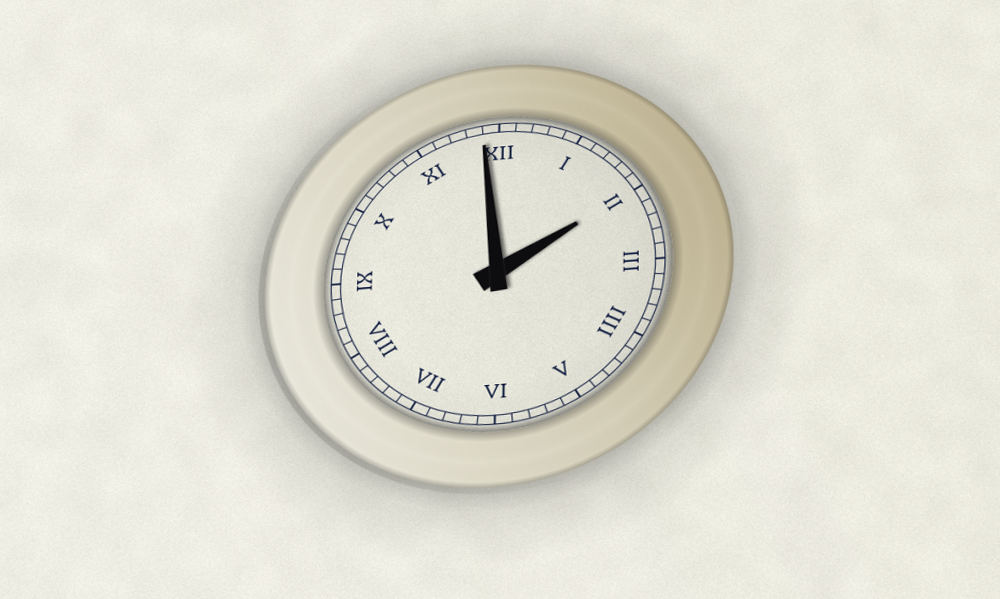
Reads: h=1 m=59
